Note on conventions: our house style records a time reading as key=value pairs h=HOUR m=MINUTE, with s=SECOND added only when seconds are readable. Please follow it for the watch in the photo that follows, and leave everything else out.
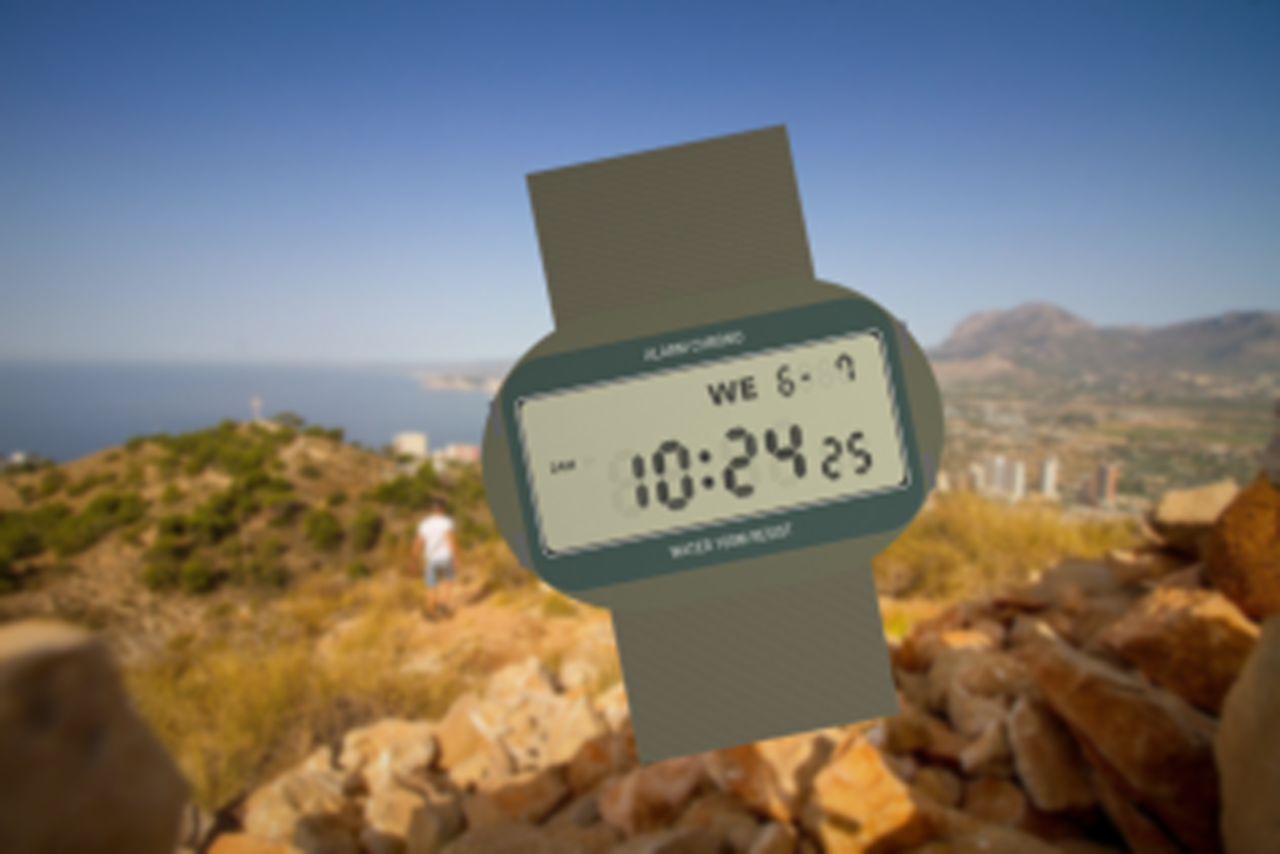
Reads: h=10 m=24 s=25
